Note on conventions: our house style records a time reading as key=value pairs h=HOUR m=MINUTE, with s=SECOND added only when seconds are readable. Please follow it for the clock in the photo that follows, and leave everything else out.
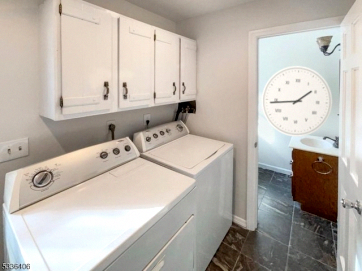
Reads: h=1 m=44
